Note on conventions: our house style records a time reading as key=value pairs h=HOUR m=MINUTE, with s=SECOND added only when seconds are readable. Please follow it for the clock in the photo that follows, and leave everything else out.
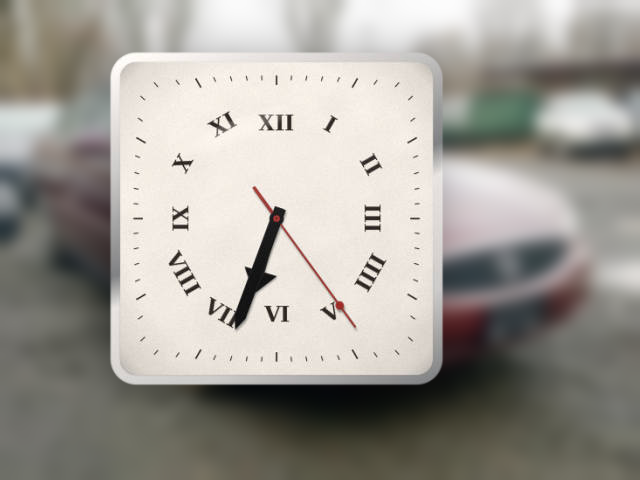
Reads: h=6 m=33 s=24
